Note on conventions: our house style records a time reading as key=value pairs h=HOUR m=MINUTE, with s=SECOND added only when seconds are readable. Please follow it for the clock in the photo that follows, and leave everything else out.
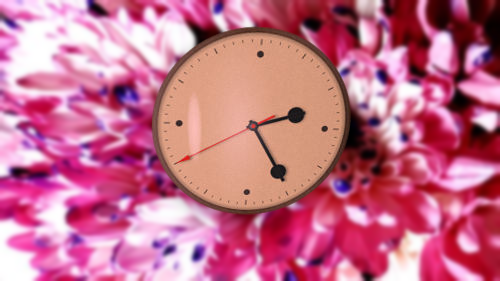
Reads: h=2 m=24 s=40
